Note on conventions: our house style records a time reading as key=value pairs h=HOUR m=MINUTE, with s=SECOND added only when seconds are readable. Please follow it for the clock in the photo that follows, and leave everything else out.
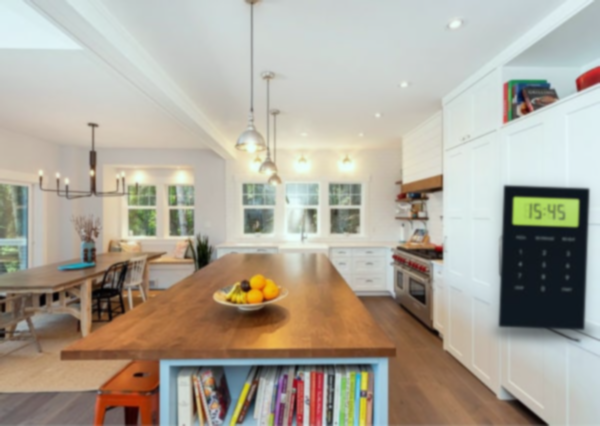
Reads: h=15 m=45
